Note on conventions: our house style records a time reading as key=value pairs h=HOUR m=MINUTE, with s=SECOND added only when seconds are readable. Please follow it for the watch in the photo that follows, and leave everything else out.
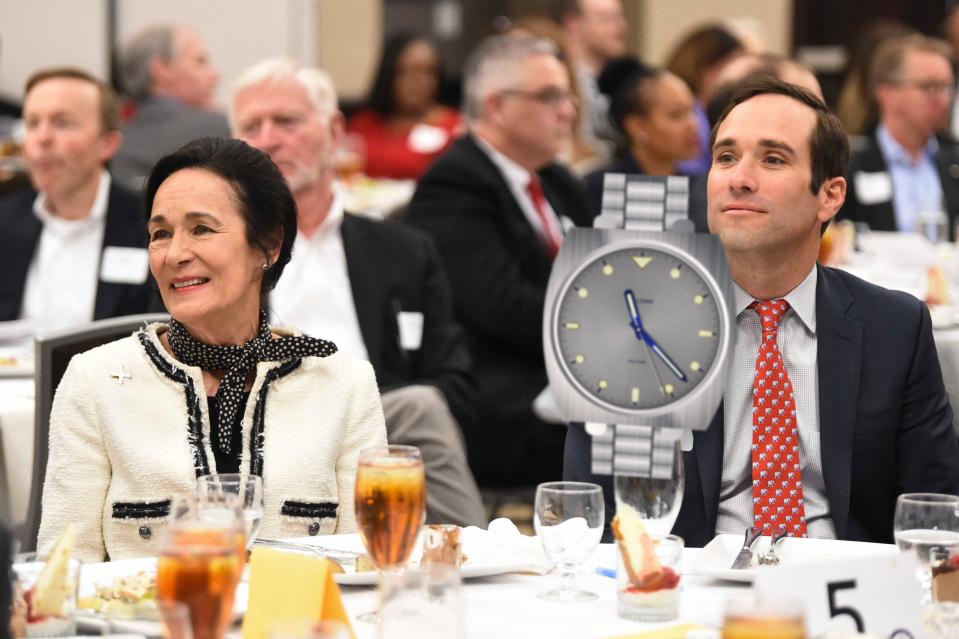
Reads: h=11 m=22 s=26
